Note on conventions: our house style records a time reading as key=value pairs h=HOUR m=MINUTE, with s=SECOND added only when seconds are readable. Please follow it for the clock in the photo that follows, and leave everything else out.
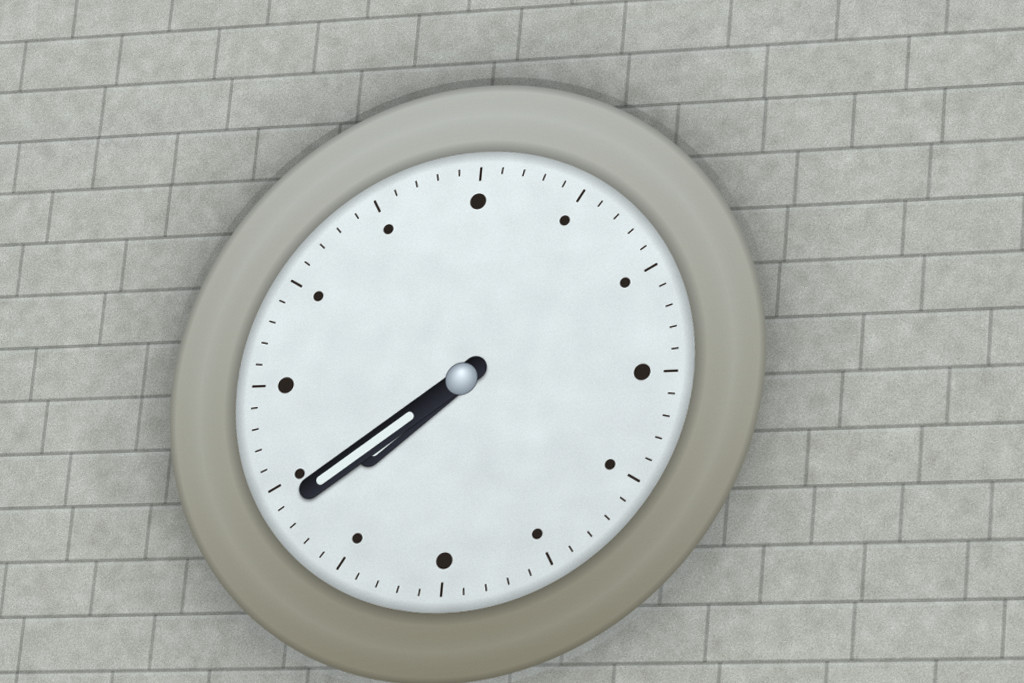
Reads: h=7 m=39
